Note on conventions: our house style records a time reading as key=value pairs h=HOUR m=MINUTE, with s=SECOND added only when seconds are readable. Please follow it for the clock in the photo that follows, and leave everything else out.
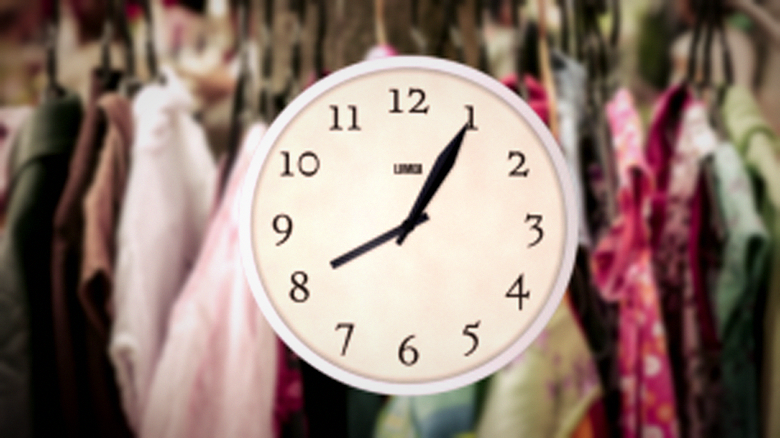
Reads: h=8 m=5
